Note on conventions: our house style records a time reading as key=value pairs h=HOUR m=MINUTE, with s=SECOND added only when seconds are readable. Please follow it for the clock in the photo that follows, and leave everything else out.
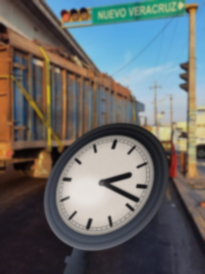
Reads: h=2 m=18
